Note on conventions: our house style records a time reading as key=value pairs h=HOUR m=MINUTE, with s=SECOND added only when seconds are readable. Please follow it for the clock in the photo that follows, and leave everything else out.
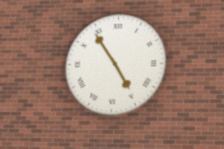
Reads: h=4 m=54
